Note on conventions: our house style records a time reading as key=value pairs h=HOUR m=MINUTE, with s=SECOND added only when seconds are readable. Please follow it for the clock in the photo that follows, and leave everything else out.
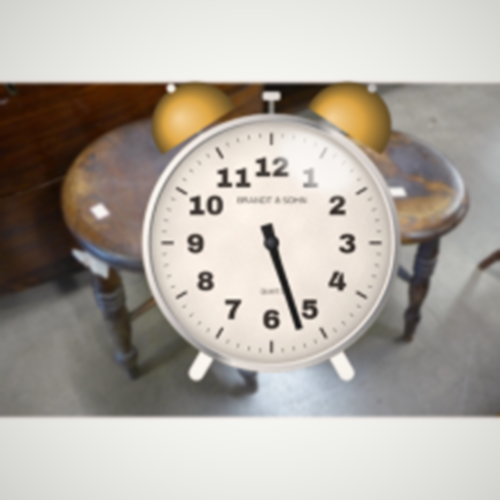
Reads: h=5 m=27
